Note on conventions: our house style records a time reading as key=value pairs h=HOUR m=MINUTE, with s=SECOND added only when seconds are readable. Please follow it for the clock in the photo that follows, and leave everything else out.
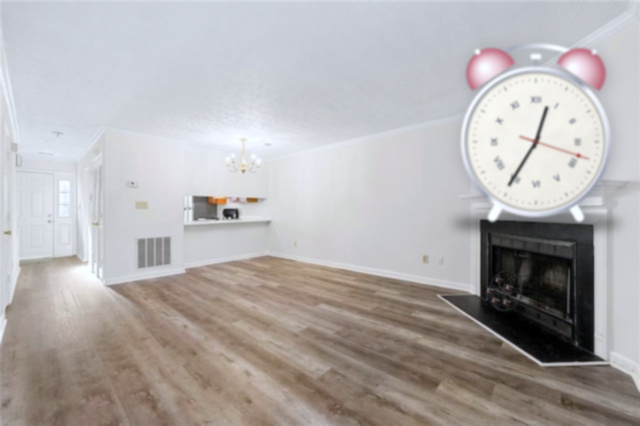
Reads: h=12 m=35 s=18
